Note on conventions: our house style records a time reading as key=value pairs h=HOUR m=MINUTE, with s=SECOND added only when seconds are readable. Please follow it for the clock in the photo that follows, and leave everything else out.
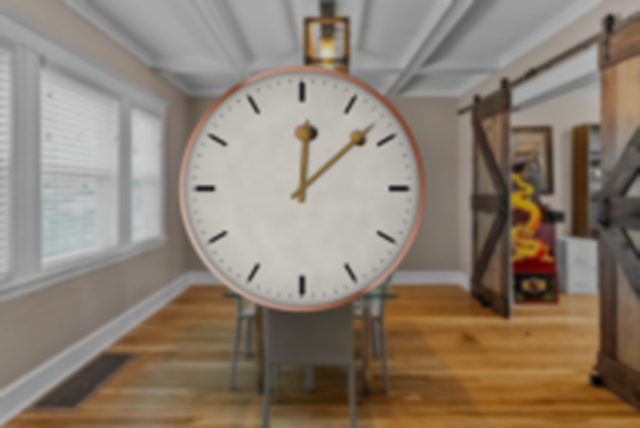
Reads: h=12 m=8
